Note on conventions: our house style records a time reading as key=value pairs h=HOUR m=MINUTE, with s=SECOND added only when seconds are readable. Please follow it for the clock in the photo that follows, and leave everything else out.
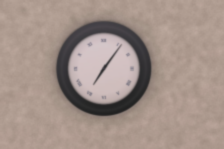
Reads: h=7 m=6
